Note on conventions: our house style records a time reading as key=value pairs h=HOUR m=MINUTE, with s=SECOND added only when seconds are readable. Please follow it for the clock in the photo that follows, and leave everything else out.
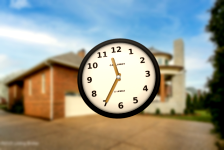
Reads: h=11 m=35
